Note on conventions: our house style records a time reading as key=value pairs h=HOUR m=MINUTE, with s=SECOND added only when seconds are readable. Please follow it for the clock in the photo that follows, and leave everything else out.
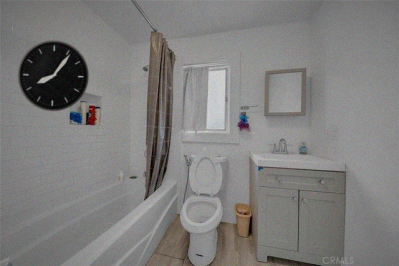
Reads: h=8 m=6
